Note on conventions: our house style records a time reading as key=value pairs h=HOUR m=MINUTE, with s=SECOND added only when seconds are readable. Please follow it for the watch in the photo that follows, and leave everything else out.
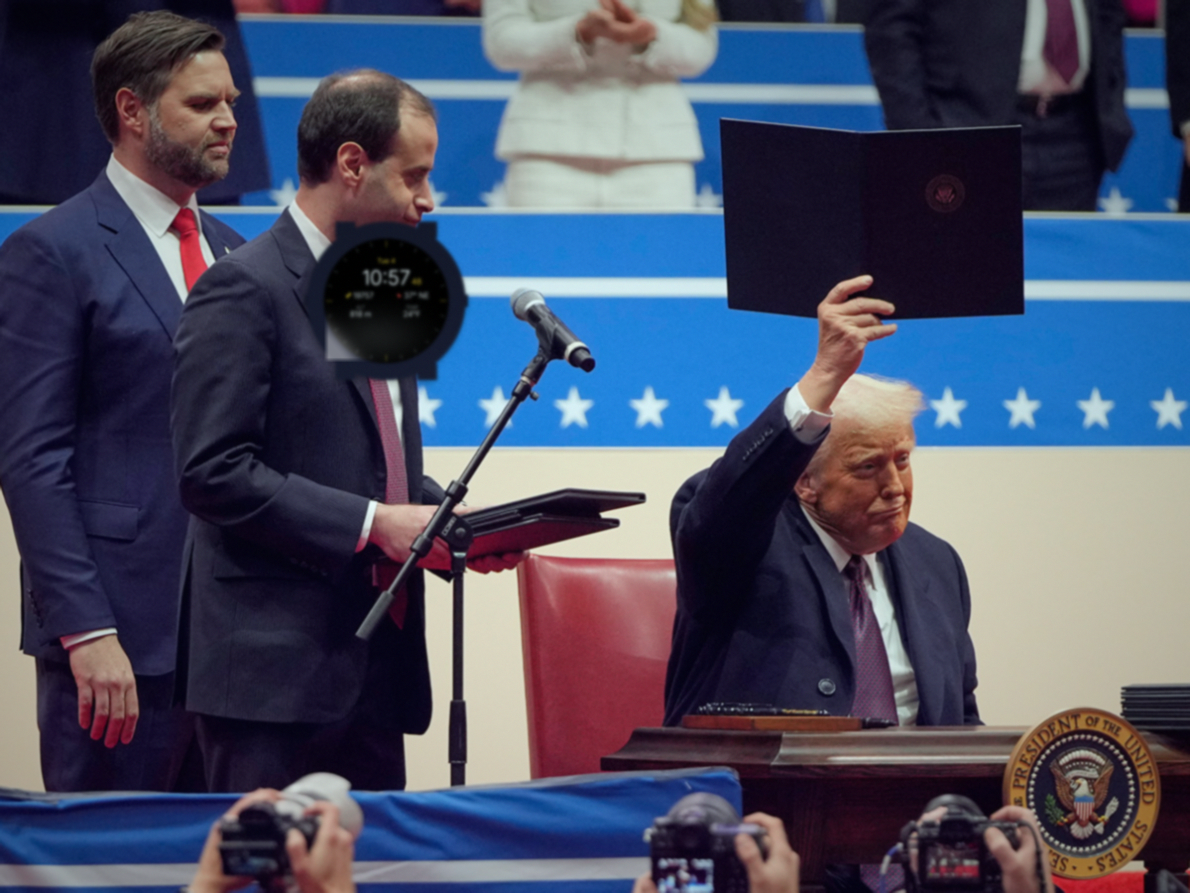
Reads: h=10 m=57
